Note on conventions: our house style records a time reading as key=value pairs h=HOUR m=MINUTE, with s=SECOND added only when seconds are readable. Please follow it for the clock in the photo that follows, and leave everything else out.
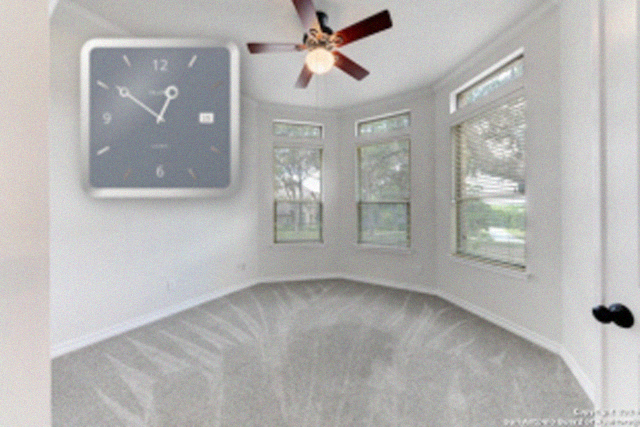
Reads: h=12 m=51
